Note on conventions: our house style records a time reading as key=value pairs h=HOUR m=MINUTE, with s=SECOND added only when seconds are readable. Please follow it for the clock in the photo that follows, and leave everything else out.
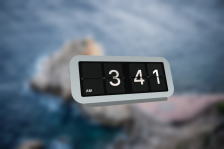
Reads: h=3 m=41
